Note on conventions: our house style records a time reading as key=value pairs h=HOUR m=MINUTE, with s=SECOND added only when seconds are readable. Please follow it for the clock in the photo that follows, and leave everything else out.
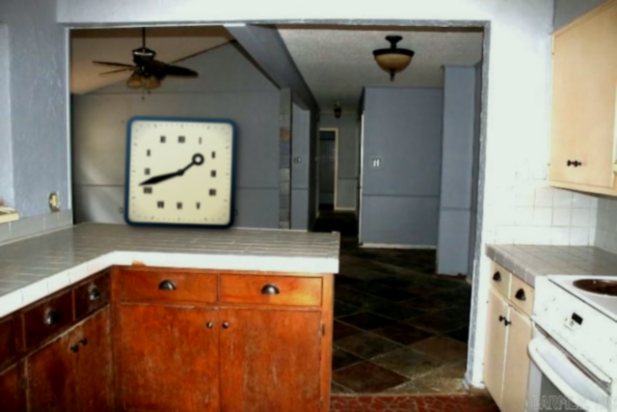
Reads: h=1 m=42
